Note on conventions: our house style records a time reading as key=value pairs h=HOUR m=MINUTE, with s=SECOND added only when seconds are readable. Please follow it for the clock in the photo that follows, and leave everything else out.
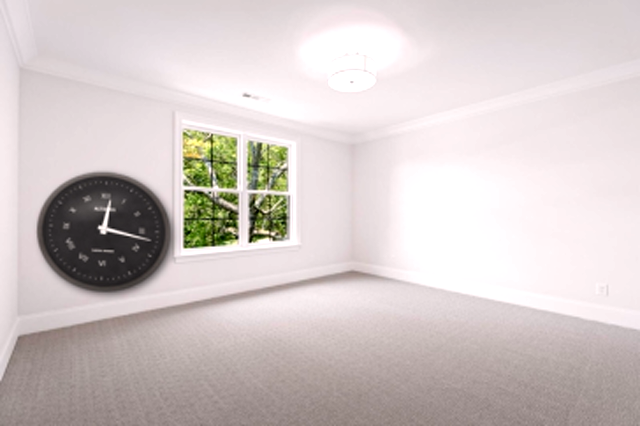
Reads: h=12 m=17
